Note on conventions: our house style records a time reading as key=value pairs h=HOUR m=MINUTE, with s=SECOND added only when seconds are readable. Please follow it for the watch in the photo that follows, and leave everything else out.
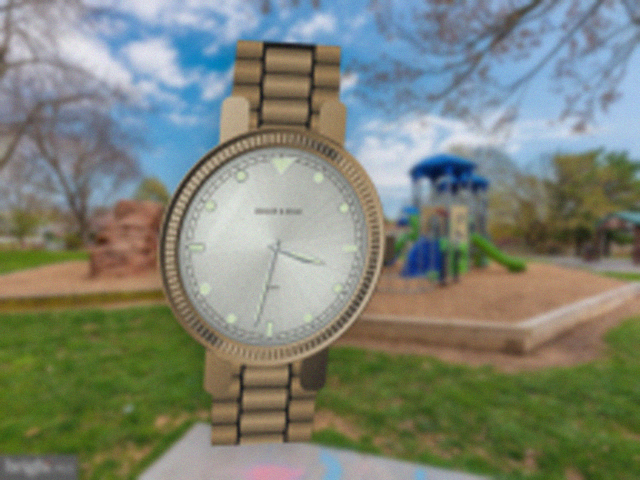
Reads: h=3 m=32
